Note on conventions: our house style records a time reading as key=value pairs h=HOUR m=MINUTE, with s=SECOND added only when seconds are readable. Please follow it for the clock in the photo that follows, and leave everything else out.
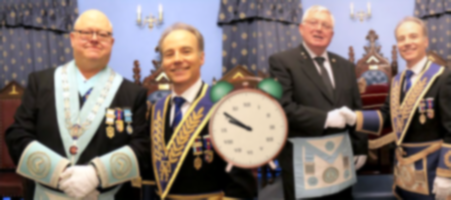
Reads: h=9 m=51
